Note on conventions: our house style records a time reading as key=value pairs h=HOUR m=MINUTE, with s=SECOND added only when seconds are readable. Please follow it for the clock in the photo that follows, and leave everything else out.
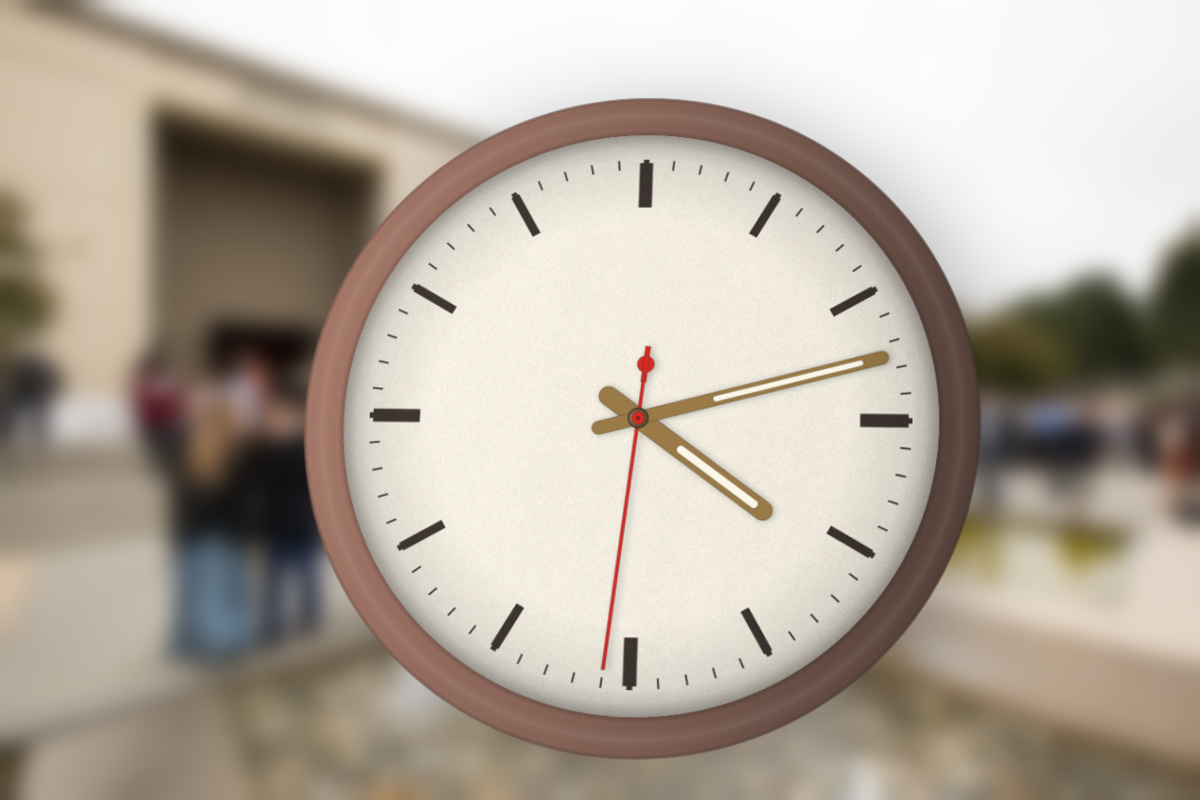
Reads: h=4 m=12 s=31
